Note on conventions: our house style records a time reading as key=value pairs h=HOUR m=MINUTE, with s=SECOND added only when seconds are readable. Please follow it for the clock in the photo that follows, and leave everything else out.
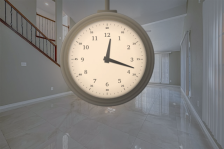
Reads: h=12 m=18
